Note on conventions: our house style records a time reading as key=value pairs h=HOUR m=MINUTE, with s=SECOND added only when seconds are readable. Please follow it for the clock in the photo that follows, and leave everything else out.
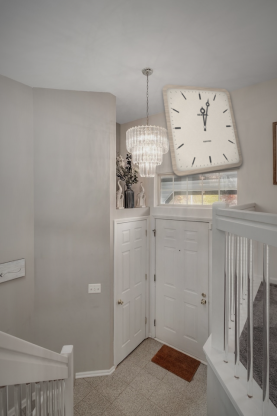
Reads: h=12 m=3
